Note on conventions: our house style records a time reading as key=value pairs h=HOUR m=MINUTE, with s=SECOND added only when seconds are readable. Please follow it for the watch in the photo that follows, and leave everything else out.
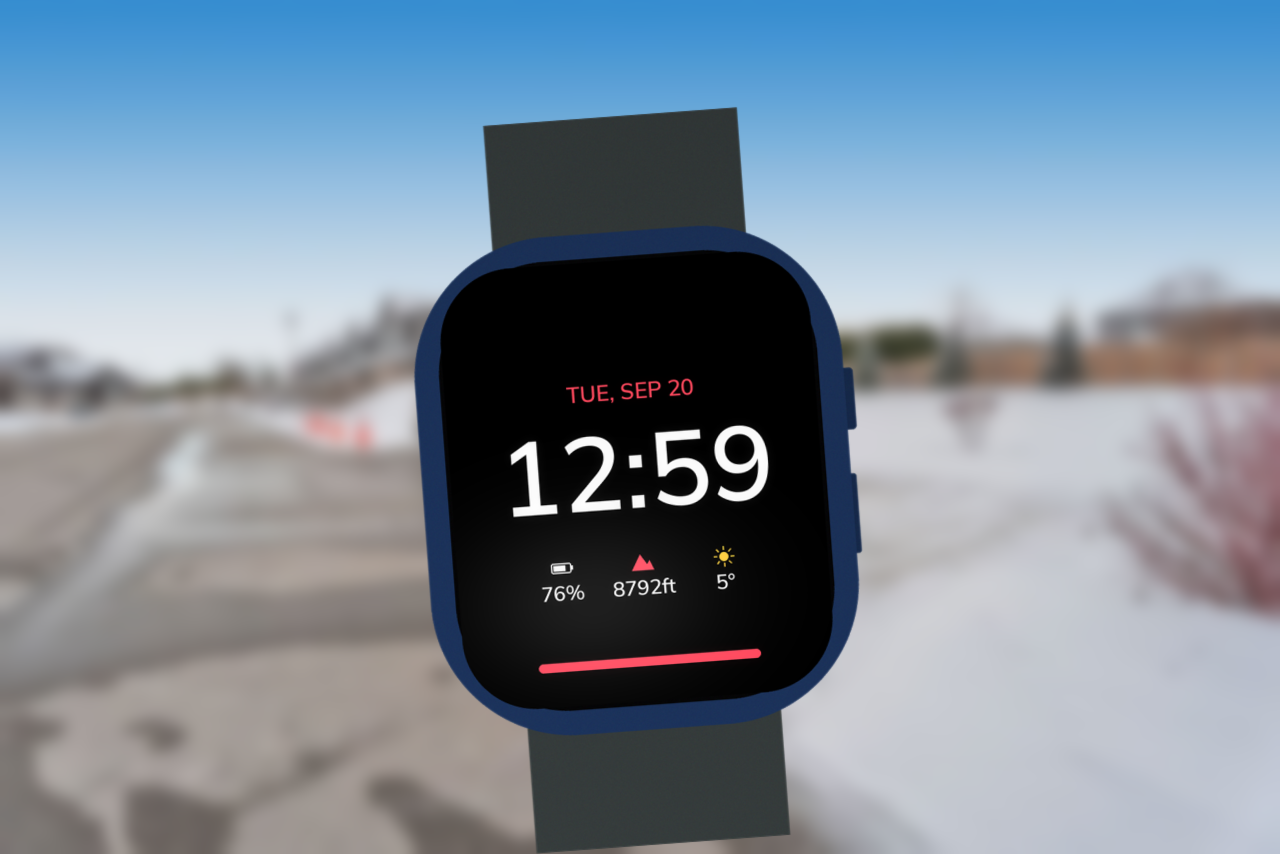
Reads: h=12 m=59
